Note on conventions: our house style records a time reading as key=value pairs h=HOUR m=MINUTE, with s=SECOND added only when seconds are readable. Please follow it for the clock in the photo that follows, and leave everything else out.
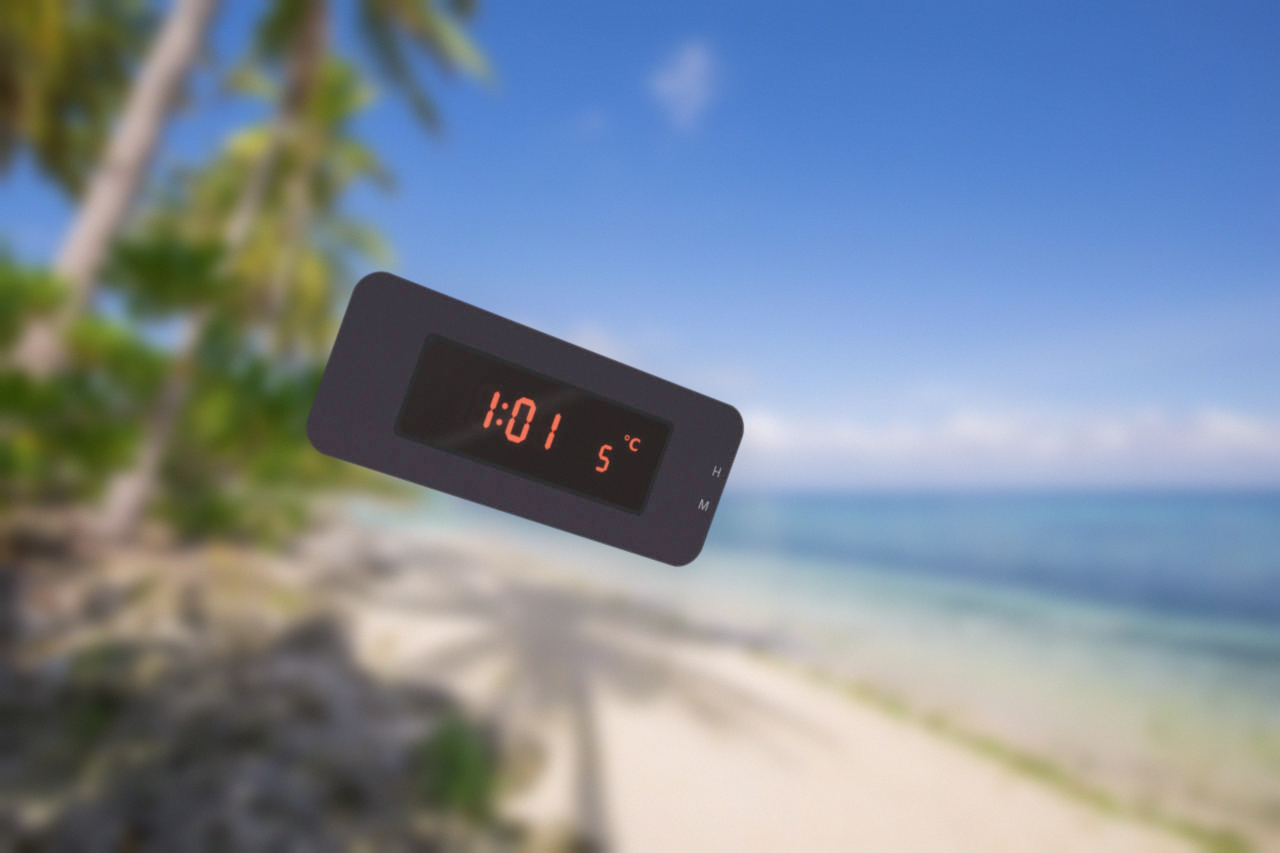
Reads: h=1 m=1
